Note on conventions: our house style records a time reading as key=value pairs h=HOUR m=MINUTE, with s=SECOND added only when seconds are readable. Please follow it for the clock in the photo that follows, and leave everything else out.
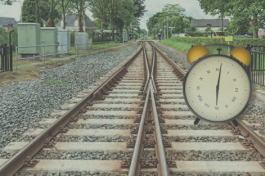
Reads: h=6 m=1
